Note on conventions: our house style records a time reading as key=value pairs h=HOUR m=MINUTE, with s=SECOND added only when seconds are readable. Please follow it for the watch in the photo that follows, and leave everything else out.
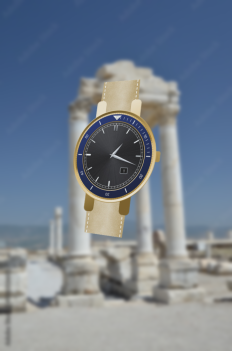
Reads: h=1 m=18
